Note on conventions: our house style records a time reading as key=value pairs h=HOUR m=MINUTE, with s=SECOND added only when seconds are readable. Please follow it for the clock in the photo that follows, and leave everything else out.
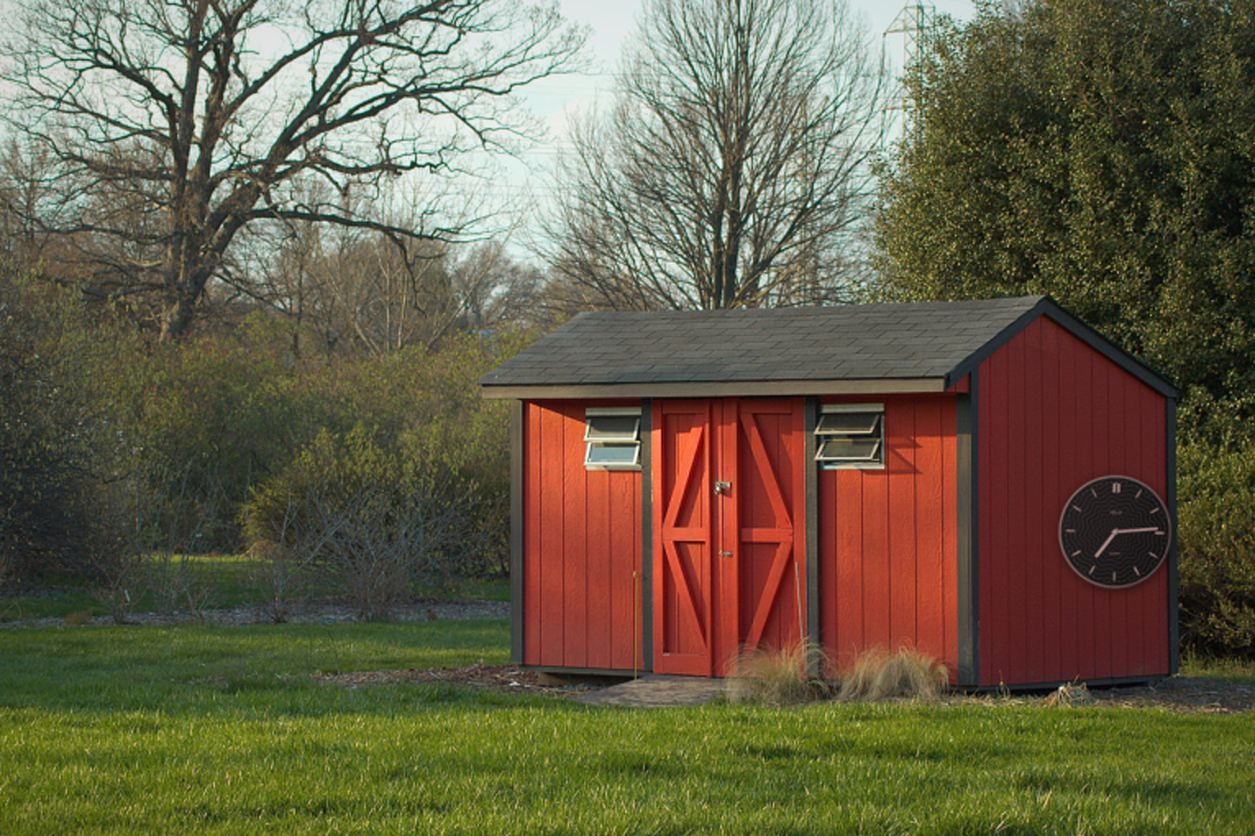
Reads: h=7 m=14
